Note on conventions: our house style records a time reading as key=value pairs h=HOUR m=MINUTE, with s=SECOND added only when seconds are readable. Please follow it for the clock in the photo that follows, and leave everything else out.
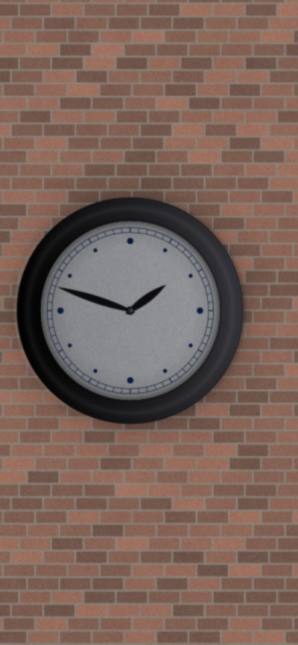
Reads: h=1 m=48
